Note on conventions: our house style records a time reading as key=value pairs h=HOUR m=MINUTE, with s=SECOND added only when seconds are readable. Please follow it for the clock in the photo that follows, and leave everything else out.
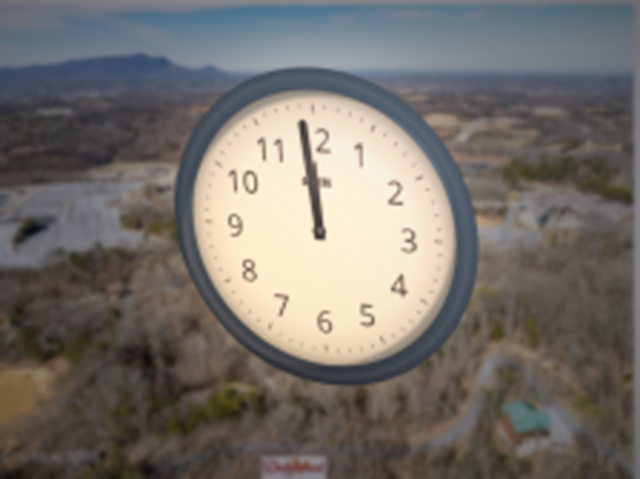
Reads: h=11 m=59
